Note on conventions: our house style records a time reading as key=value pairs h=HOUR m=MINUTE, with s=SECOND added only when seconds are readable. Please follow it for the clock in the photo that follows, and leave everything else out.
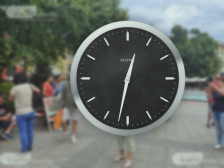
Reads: h=12 m=32
